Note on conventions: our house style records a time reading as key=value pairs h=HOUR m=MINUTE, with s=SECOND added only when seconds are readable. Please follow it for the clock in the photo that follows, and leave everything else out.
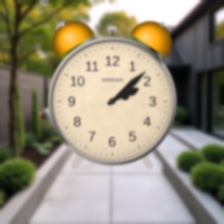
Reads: h=2 m=8
